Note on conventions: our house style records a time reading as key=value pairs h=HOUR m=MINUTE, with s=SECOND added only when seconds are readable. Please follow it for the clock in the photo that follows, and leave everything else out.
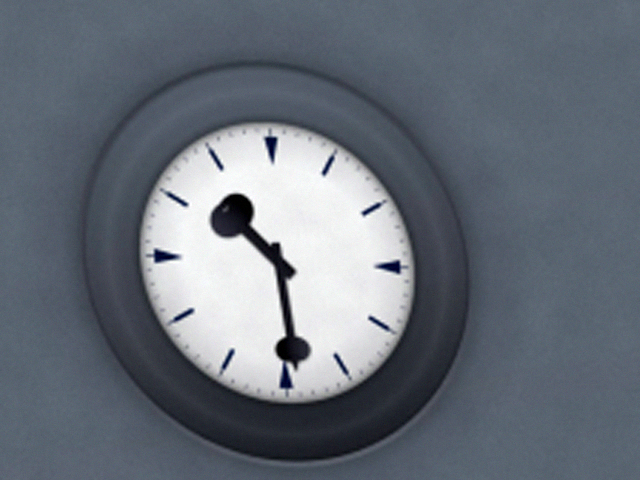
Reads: h=10 m=29
